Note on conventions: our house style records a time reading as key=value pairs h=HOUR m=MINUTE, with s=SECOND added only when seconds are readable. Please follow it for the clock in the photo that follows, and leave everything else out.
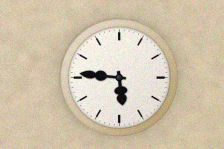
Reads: h=5 m=46
